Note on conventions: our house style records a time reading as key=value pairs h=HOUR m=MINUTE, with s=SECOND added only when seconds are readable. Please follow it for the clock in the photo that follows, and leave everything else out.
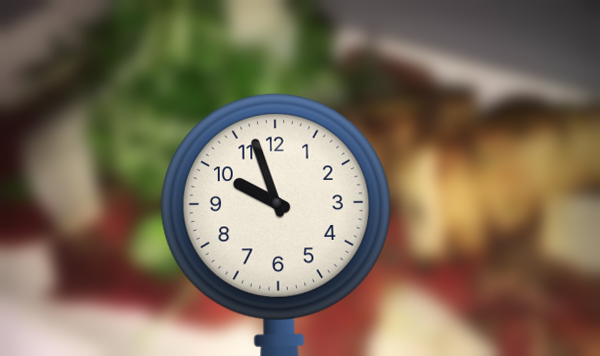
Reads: h=9 m=57
